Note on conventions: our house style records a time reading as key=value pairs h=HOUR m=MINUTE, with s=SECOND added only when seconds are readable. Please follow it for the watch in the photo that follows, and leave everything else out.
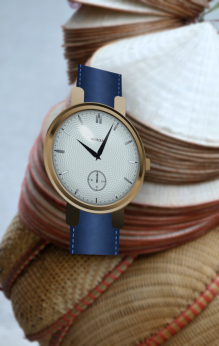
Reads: h=10 m=4
